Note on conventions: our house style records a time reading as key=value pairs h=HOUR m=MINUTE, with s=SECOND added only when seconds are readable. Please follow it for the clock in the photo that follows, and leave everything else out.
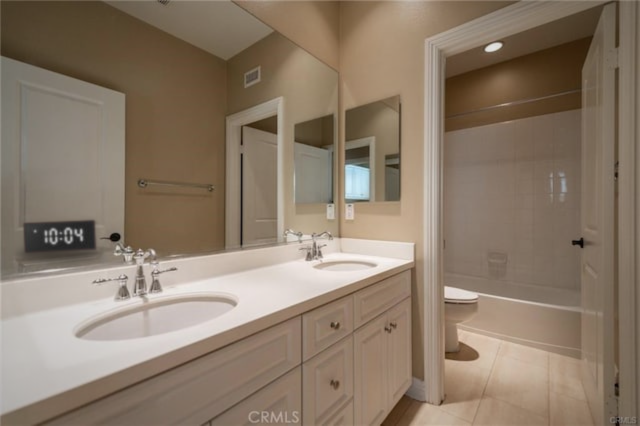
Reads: h=10 m=4
